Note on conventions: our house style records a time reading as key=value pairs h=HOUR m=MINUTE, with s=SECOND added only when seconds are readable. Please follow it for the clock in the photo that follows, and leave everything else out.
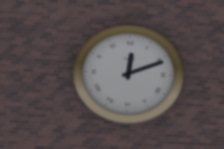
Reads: h=12 m=11
